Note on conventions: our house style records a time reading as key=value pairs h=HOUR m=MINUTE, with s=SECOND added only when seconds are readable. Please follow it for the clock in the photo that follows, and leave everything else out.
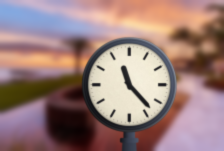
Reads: h=11 m=23
